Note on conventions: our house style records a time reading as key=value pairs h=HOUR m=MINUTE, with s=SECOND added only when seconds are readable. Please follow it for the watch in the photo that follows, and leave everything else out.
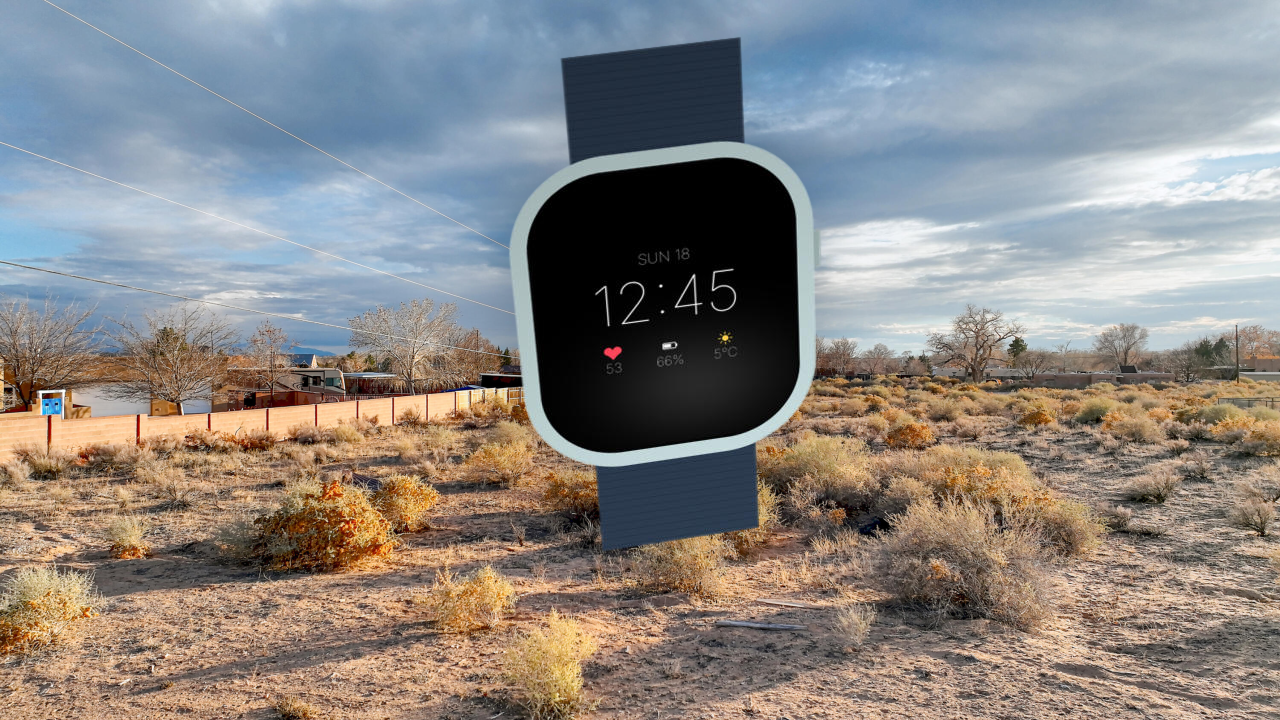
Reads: h=12 m=45
